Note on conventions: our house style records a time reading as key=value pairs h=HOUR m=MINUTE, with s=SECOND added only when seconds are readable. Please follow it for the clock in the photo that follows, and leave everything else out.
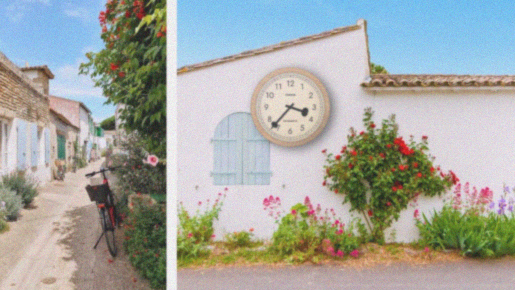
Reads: h=3 m=37
